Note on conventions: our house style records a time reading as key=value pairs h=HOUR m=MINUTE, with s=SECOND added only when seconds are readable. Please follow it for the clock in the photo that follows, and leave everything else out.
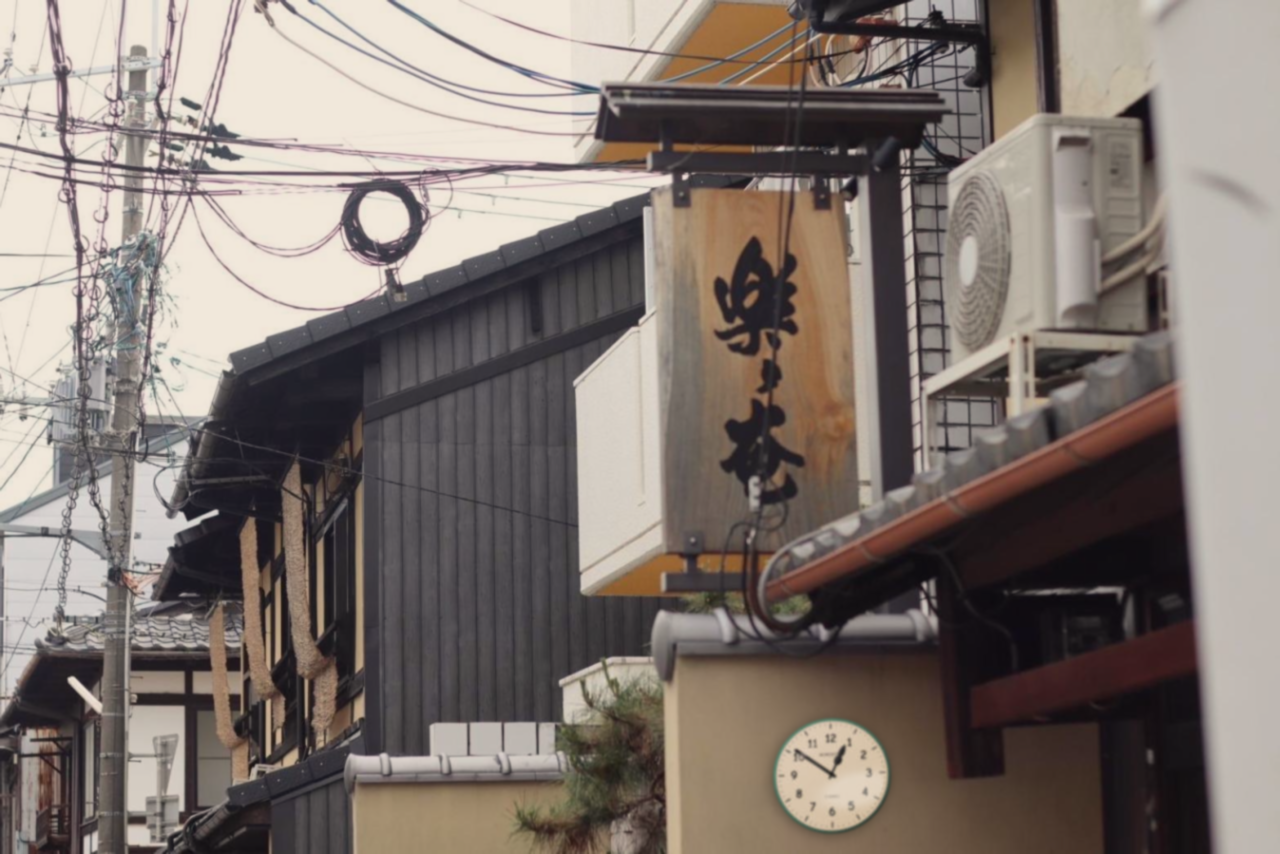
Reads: h=12 m=51
